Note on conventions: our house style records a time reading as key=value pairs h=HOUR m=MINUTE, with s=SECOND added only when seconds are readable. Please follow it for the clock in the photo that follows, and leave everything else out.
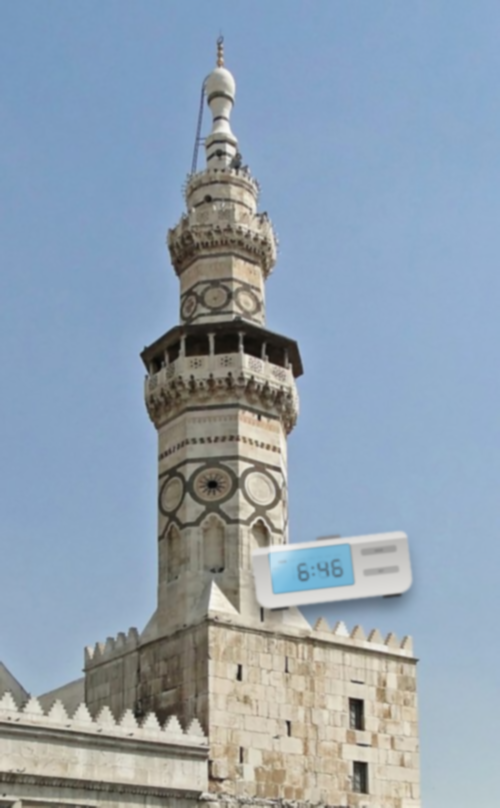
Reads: h=6 m=46
